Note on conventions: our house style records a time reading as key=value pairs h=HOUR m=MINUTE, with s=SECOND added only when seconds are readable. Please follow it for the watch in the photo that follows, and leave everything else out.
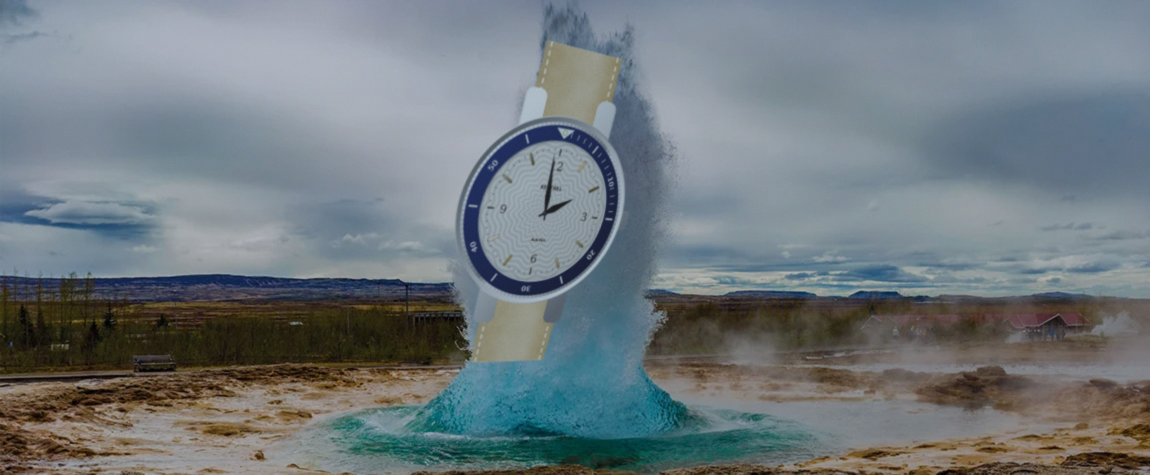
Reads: h=1 m=59
